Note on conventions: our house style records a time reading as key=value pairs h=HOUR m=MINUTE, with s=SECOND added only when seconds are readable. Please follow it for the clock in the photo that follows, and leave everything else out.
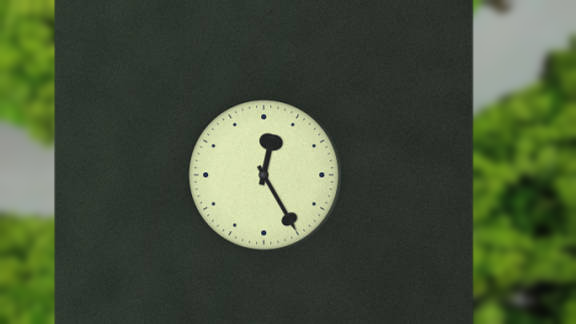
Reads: h=12 m=25
